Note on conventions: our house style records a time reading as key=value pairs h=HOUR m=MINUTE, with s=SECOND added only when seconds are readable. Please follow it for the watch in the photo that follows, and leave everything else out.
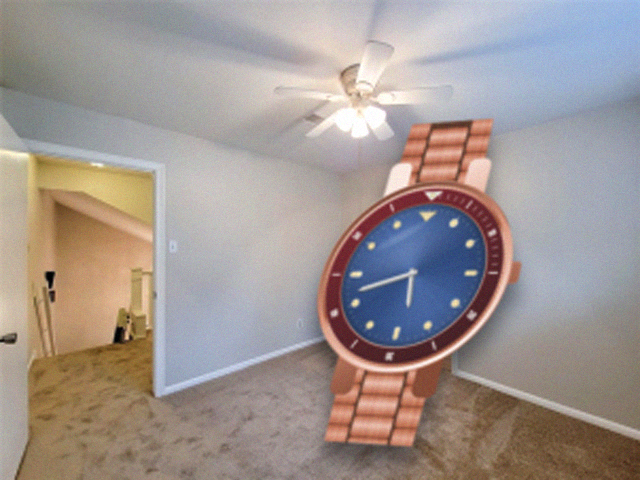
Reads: h=5 m=42
